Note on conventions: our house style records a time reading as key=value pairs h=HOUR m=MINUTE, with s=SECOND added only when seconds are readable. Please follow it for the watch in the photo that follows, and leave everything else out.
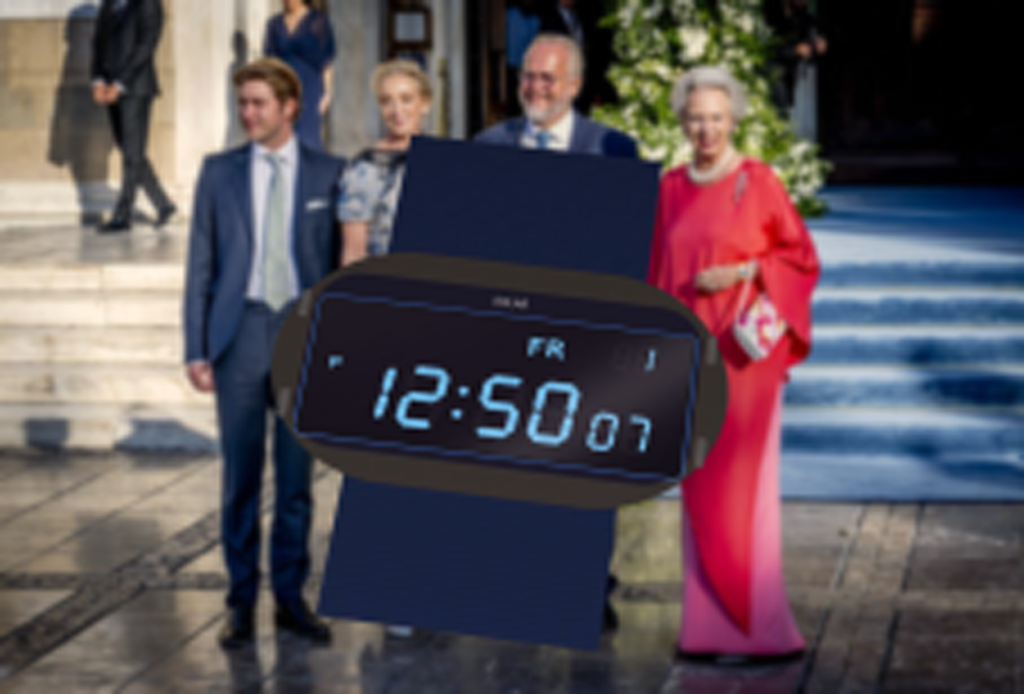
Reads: h=12 m=50 s=7
